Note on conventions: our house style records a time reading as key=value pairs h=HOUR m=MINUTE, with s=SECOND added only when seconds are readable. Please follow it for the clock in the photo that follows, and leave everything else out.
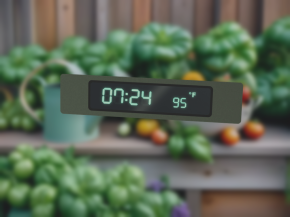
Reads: h=7 m=24
